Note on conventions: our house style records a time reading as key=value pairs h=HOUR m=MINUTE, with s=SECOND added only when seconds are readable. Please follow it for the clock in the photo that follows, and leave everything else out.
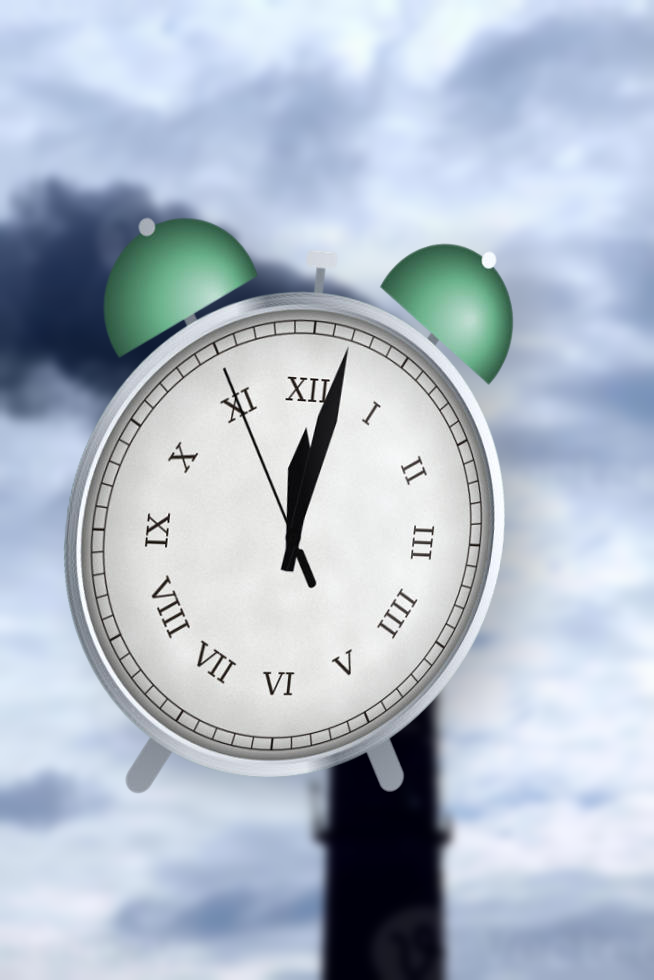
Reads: h=12 m=1 s=55
